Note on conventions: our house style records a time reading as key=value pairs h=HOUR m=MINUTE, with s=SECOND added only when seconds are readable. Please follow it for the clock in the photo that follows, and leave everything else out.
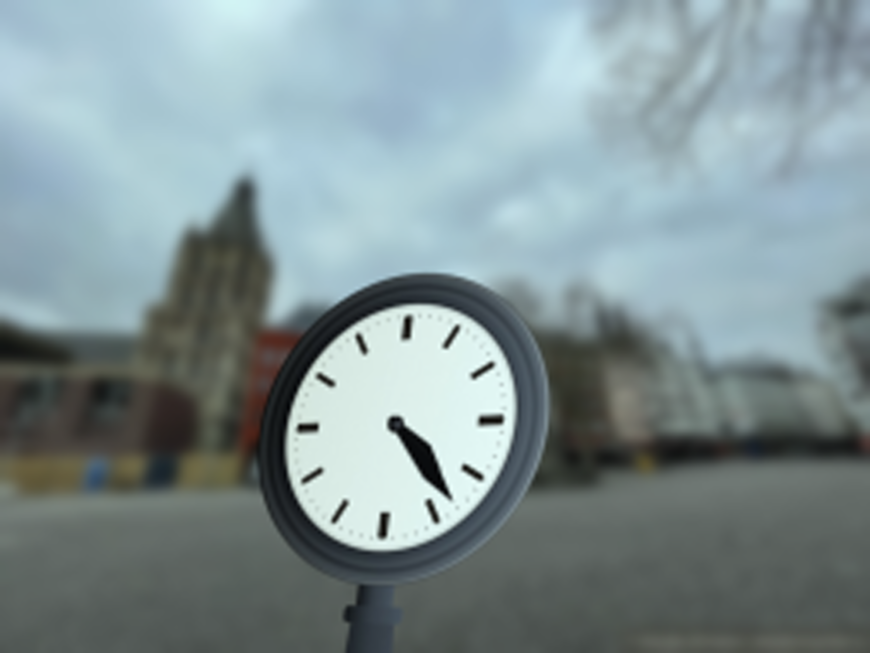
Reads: h=4 m=23
